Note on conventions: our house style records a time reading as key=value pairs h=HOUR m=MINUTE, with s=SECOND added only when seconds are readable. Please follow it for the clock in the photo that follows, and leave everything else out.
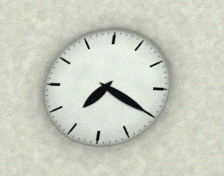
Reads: h=7 m=20
